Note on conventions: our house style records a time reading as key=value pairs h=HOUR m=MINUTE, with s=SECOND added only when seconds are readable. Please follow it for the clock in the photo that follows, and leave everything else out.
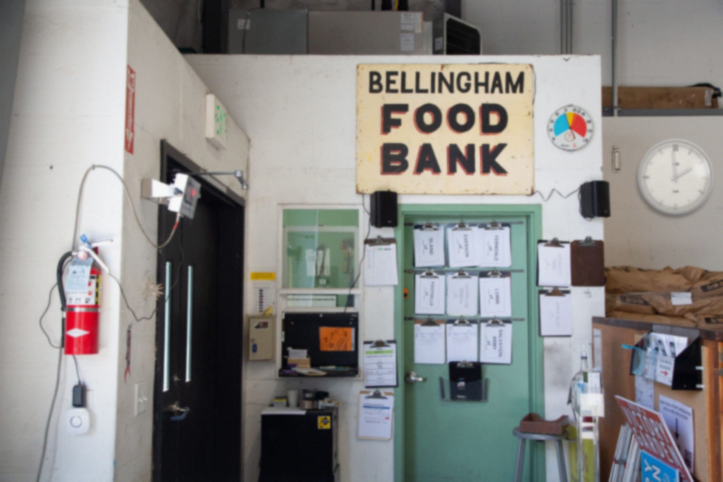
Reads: h=1 m=59
